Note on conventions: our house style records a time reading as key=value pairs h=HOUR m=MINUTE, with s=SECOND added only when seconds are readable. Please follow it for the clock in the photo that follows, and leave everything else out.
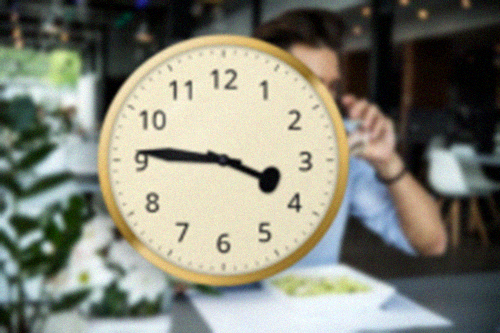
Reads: h=3 m=46
